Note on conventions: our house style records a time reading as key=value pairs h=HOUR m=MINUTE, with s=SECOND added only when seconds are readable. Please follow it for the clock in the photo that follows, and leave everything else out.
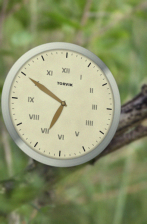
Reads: h=6 m=50
